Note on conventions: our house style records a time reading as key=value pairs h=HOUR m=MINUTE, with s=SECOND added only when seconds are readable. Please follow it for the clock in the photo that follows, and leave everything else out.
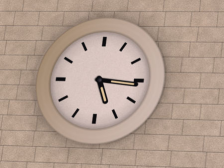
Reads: h=5 m=16
